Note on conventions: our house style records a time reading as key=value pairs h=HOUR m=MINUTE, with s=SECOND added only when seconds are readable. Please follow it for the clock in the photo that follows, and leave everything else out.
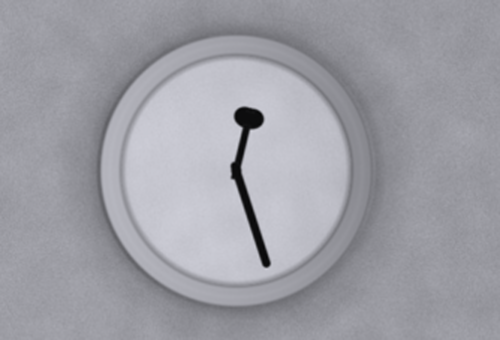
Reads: h=12 m=27
